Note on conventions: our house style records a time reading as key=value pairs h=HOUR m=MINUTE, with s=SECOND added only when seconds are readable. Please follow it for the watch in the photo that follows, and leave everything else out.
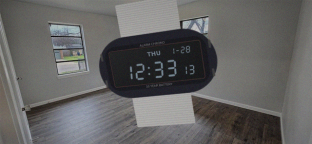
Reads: h=12 m=33 s=13
